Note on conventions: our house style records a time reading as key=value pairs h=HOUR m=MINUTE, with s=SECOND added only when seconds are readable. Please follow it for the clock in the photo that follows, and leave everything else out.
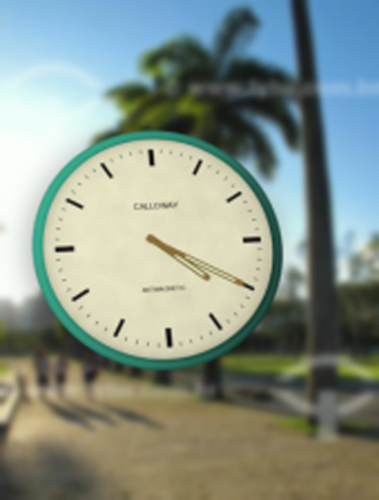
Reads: h=4 m=20
